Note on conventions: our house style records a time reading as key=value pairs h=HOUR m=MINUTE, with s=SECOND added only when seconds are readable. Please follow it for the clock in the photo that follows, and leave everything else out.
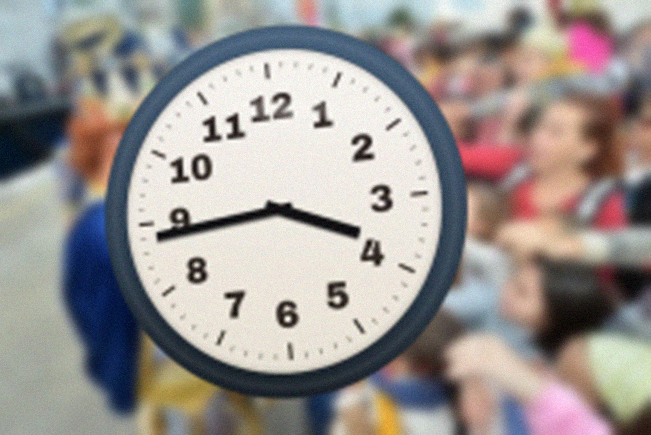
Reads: h=3 m=44
